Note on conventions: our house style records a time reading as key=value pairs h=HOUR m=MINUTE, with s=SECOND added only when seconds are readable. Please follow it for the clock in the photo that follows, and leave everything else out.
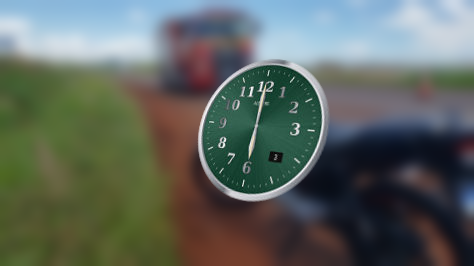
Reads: h=6 m=0
